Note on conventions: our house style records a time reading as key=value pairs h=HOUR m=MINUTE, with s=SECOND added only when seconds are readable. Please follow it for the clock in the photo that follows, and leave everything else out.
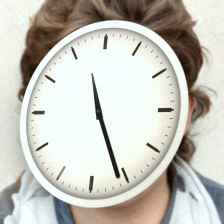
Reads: h=11 m=26
